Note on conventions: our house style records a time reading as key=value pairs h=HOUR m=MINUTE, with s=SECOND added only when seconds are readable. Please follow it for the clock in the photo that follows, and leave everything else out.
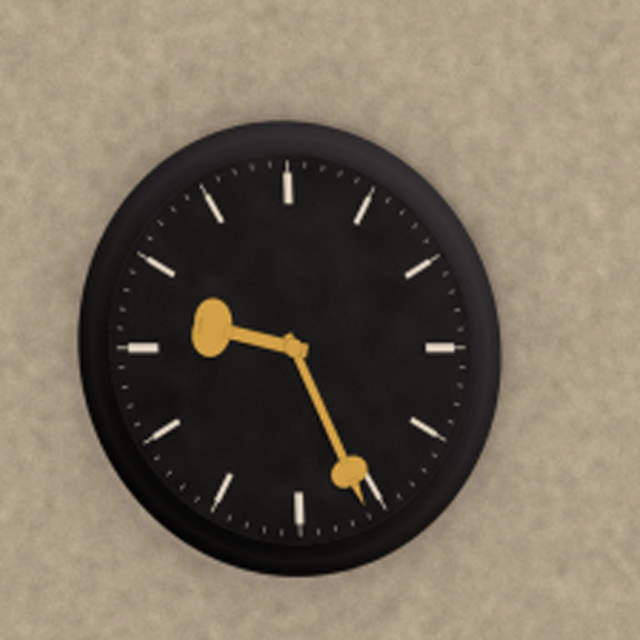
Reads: h=9 m=26
